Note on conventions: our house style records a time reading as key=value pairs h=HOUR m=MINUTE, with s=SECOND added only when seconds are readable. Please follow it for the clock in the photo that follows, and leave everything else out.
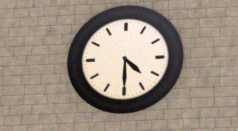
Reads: h=4 m=30
